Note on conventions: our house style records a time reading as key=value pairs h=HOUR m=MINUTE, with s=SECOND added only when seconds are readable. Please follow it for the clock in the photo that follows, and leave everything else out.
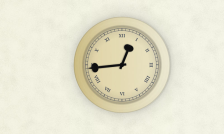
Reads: h=12 m=44
